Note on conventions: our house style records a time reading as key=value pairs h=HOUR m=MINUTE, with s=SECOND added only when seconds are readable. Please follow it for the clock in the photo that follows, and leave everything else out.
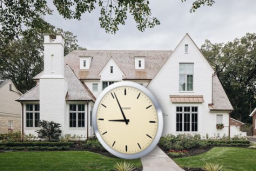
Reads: h=8 m=56
